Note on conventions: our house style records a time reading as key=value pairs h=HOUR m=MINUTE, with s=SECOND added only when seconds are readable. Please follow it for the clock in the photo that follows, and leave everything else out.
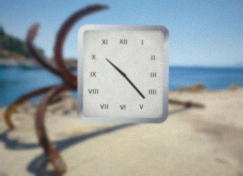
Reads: h=10 m=23
